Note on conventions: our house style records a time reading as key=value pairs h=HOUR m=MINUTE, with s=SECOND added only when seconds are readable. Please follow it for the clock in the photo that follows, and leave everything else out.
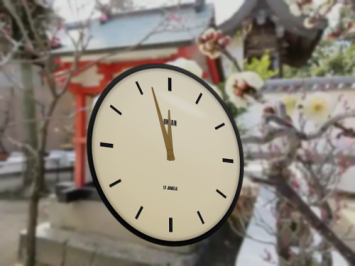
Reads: h=11 m=57
